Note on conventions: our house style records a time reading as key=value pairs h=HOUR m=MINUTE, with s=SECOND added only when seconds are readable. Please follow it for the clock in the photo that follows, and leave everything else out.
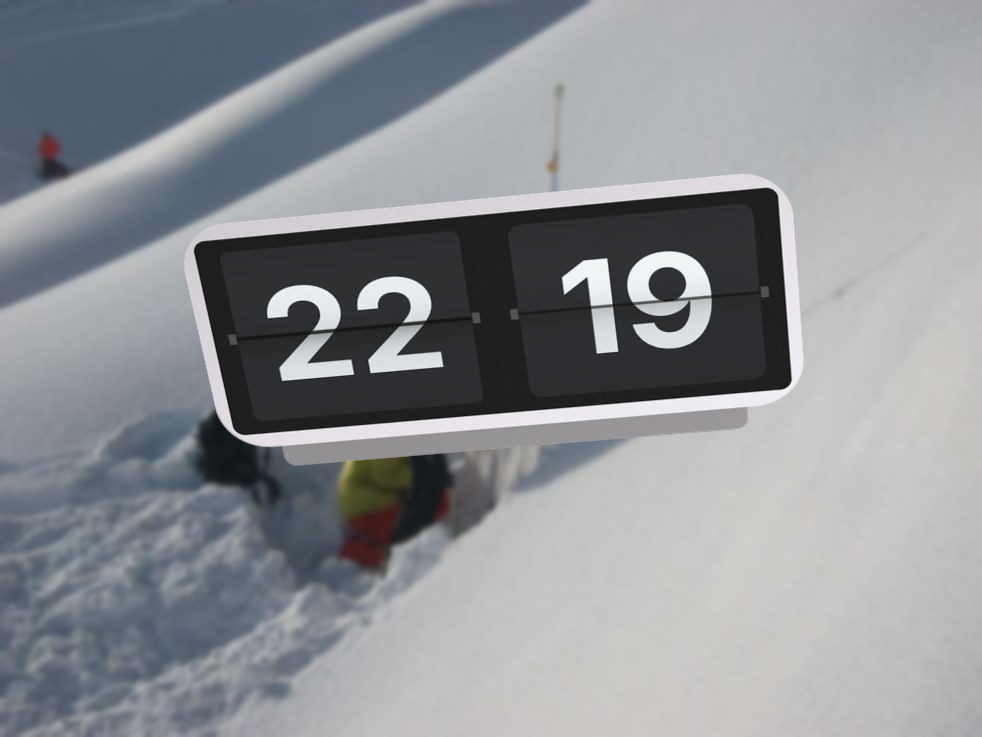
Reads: h=22 m=19
